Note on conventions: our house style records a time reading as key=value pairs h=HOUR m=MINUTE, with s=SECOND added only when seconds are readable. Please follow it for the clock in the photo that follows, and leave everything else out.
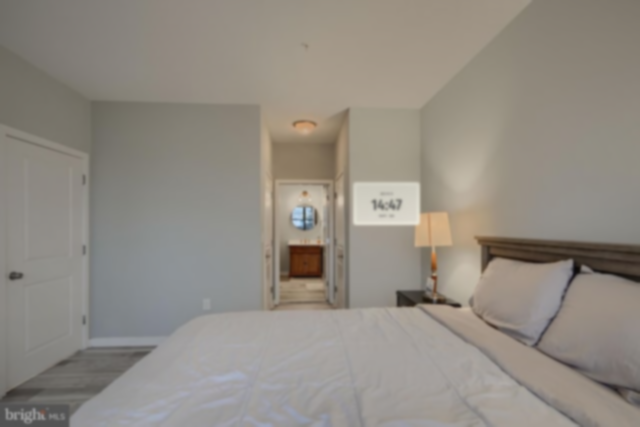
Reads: h=14 m=47
